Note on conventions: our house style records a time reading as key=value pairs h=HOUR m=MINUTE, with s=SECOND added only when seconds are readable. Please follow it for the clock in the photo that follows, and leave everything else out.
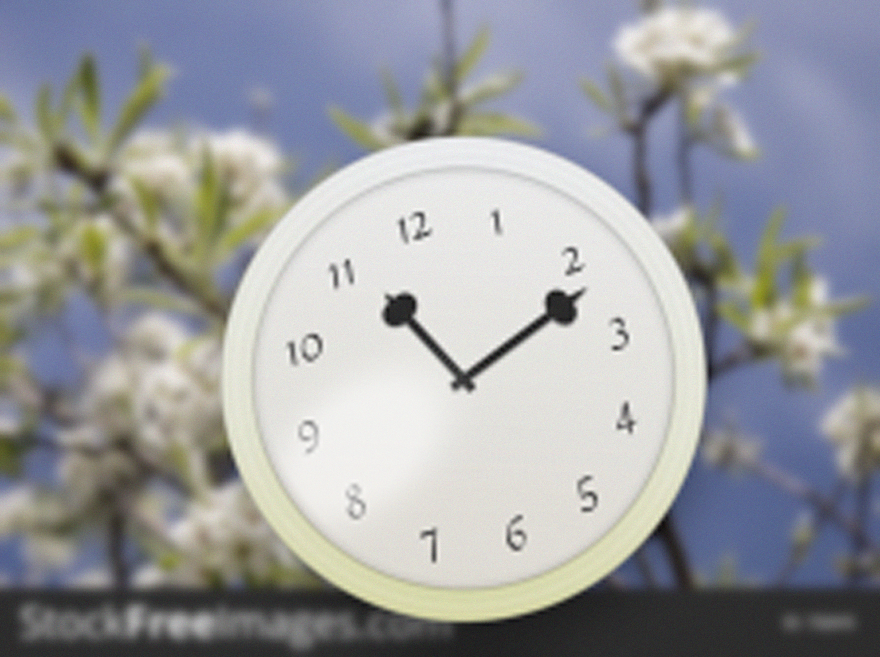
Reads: h=11 m=12
